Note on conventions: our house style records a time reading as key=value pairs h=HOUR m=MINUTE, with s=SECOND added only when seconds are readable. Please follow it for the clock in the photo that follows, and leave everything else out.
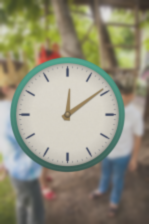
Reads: h=12 m=9
